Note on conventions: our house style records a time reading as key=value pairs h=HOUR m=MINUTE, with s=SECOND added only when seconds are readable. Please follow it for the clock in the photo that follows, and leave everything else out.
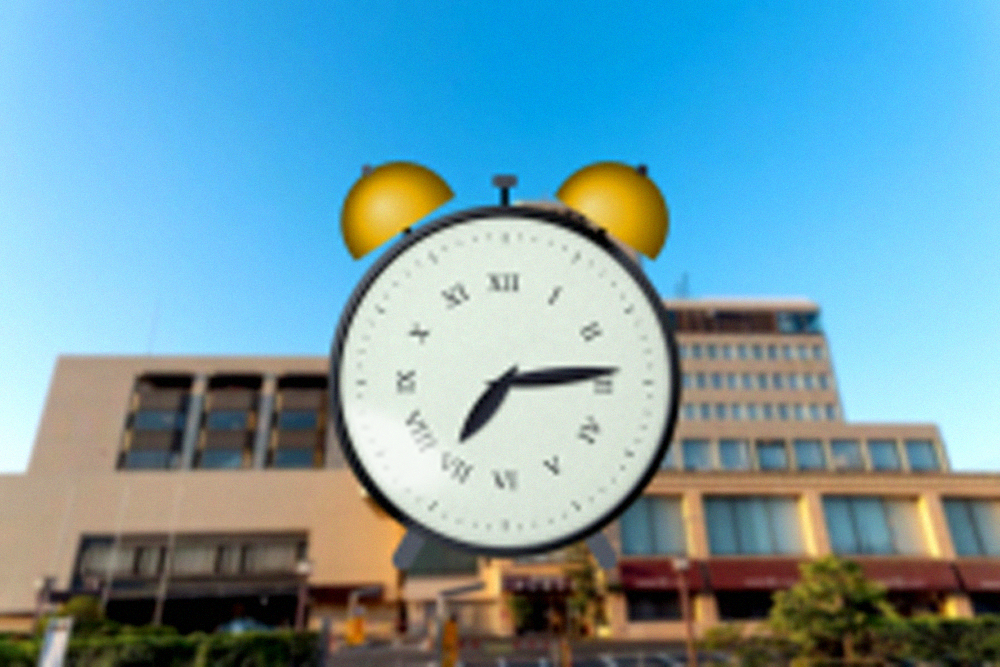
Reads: h=7 m=14
